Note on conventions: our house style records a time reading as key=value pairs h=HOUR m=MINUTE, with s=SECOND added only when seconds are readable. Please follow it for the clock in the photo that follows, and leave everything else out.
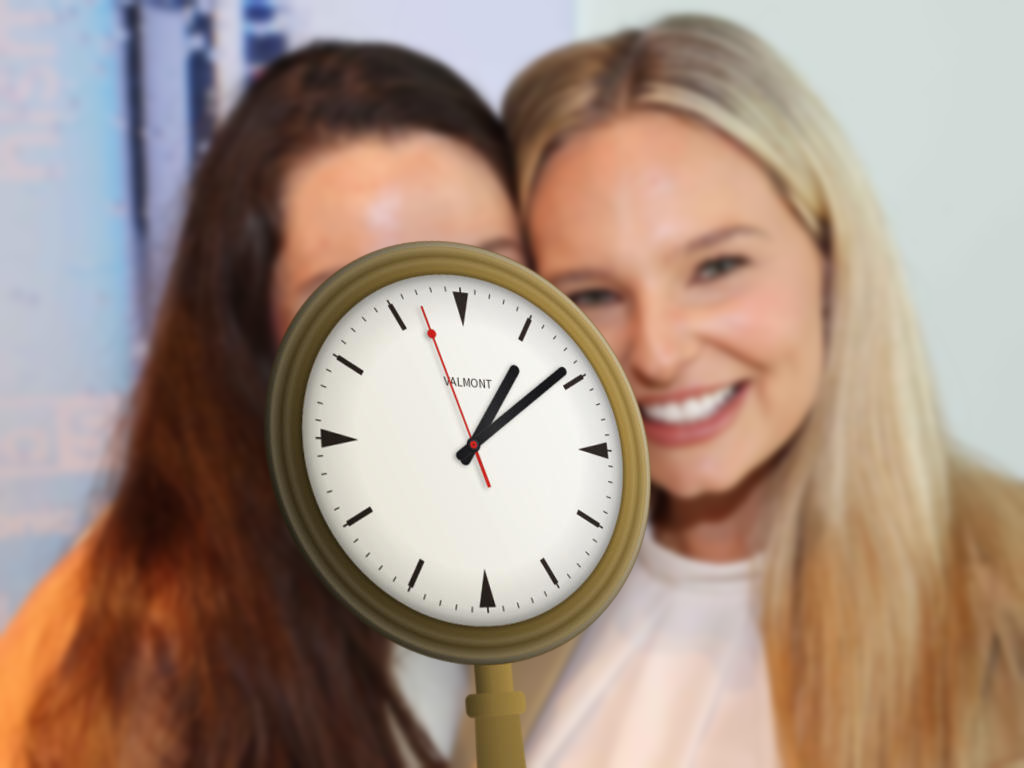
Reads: h=1 m=8 s=57
